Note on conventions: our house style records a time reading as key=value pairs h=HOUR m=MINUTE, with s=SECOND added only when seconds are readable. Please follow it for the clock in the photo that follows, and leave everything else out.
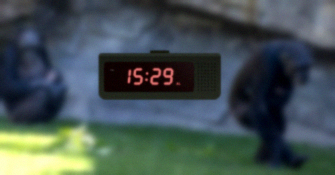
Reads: h=15 m=29
